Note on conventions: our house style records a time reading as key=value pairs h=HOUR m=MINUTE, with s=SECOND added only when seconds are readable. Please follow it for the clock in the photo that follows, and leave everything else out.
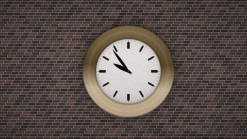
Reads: h=9 m=54
